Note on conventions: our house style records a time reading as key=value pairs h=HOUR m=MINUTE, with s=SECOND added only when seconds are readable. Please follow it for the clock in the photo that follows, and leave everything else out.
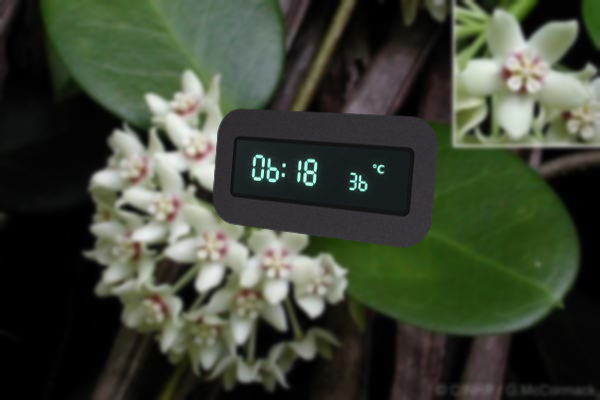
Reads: h=6 m=18
